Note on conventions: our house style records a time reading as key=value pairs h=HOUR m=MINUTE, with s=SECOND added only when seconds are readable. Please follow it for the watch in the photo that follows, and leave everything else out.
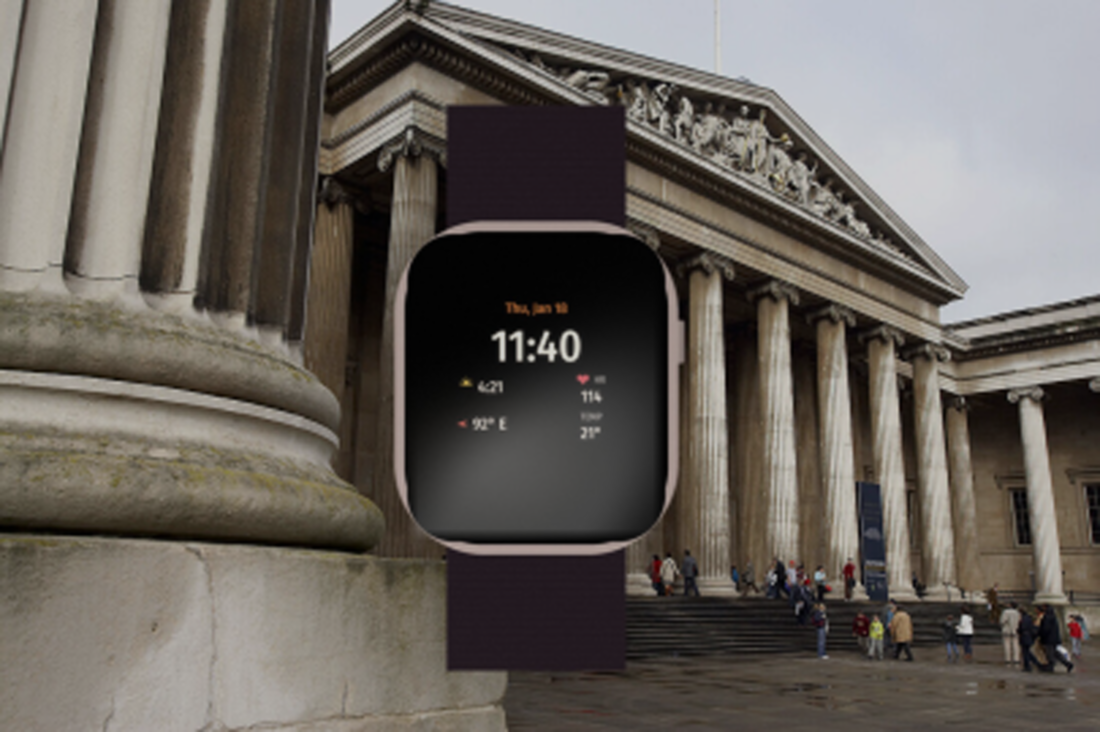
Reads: h=11 m=40
